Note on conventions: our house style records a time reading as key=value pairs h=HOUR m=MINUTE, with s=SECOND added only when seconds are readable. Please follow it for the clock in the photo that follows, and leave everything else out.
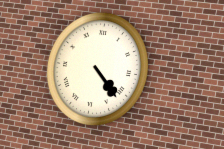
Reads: h=4 m=22
